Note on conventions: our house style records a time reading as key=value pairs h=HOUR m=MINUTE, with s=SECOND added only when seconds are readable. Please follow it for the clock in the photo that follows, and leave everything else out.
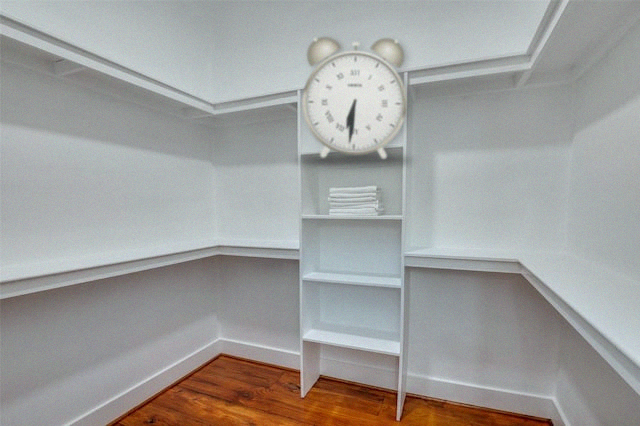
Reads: h=6 m=31
